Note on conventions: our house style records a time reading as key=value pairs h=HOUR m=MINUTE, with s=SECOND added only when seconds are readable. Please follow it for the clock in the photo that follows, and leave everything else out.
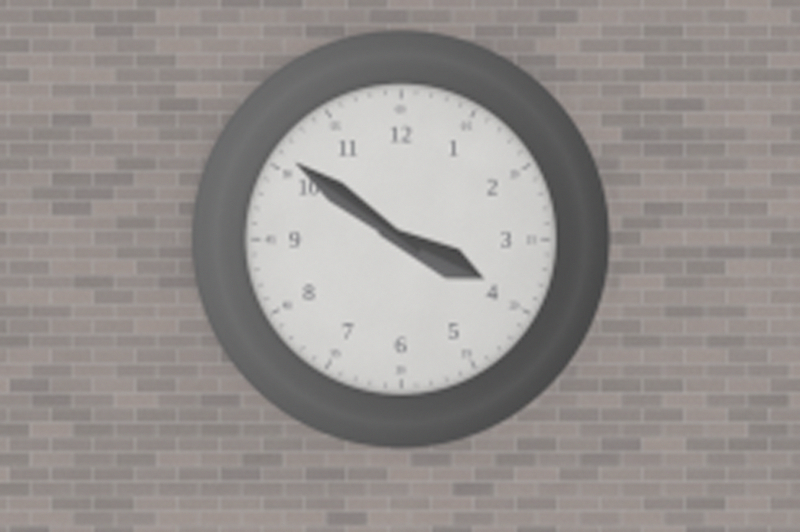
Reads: h=3 m=51
